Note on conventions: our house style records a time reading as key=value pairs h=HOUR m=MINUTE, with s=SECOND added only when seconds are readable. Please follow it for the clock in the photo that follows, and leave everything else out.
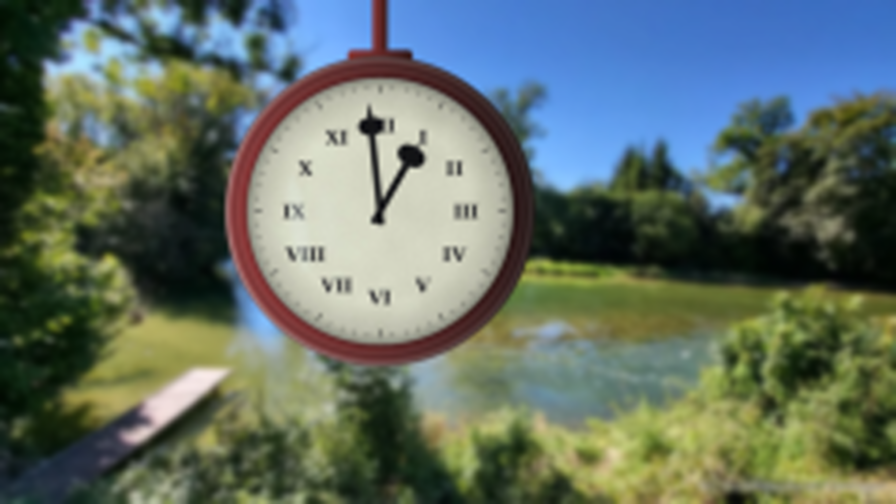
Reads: h=12 m=59
